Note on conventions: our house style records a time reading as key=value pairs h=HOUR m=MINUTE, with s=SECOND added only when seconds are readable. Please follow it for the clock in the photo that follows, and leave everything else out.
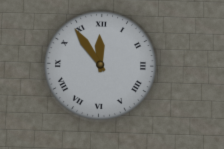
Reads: h=11 m=54
